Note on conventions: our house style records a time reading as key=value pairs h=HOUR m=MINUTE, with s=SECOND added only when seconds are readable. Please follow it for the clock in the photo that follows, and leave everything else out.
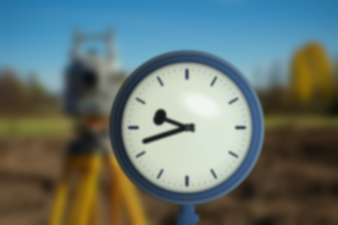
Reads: h=9 m=42
